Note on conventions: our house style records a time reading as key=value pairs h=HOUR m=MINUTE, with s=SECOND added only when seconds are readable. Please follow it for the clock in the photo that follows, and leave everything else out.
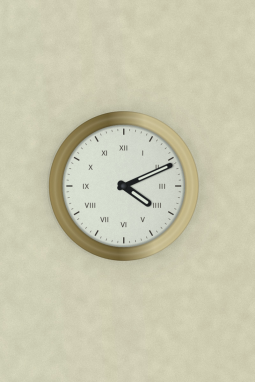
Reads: h=4 m=11
